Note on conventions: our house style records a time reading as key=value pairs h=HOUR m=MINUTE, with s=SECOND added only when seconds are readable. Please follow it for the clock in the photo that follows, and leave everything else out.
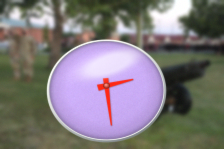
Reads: h=2 m=29
